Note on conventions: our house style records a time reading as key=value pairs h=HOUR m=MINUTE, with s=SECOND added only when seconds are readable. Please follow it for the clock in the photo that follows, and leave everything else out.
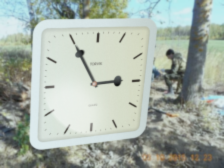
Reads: h=2 m=55
